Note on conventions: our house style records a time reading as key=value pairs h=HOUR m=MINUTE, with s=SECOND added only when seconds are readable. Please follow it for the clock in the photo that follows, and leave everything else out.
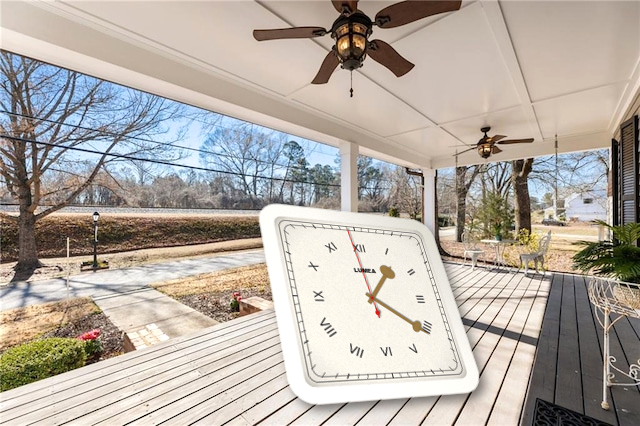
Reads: h=1 m=20 s=59
